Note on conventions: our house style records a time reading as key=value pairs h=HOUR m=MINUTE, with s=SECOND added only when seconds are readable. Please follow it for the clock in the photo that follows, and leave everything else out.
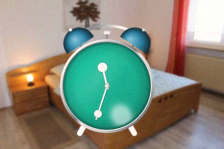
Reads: h=11 m=33
